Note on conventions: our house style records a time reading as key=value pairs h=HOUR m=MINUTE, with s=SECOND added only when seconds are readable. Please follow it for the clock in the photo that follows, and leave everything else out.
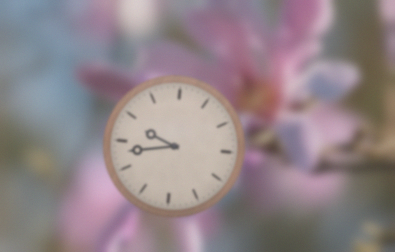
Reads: h=9 m=43
